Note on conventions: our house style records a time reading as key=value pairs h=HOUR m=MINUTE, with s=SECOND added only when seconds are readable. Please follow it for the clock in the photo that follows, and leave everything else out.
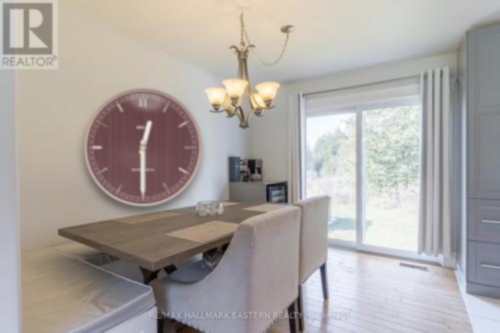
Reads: h=12 m=30
